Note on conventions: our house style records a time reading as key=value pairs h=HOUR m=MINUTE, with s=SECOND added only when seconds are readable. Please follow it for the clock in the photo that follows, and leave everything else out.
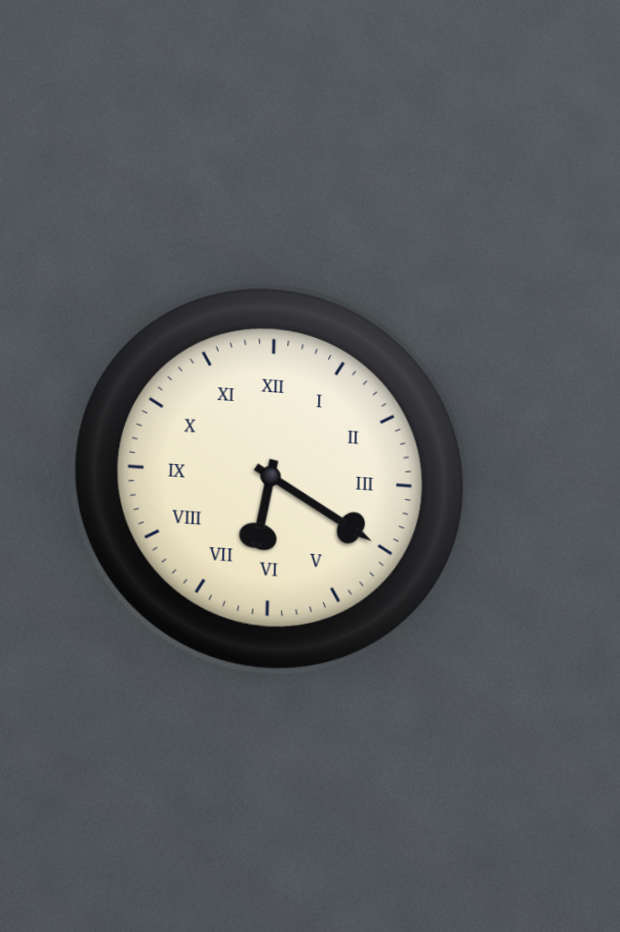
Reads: h=6 m=20
